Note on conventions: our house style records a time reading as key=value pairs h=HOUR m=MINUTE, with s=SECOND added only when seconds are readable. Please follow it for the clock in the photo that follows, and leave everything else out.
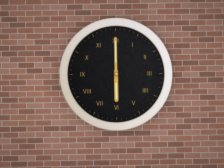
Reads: h=6 m=0
